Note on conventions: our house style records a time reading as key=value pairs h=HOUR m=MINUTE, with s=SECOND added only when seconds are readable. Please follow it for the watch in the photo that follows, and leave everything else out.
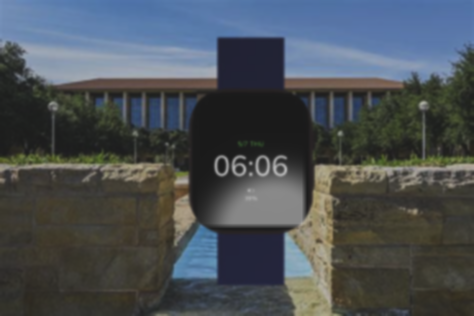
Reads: h=6 m=6
